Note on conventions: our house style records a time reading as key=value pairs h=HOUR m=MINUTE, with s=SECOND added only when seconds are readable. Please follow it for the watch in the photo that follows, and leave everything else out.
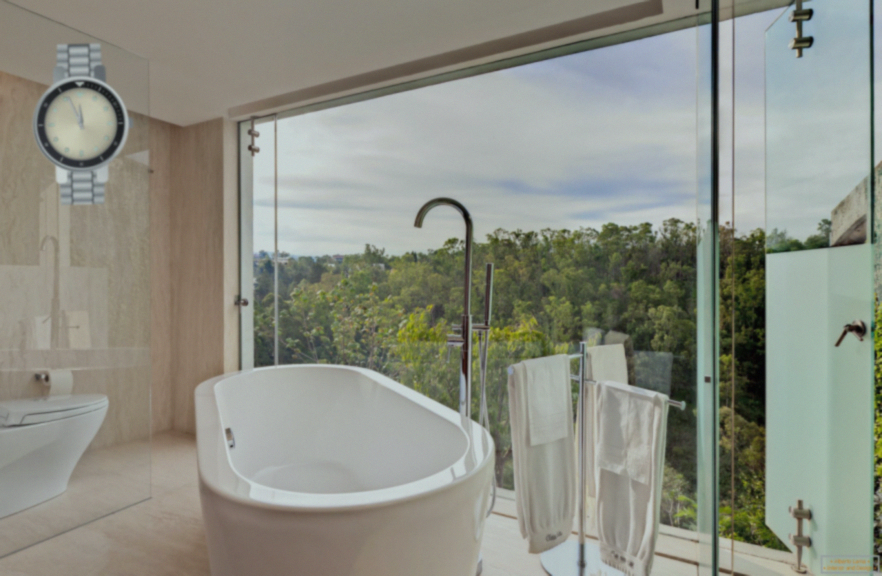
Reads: h=11 m=56
